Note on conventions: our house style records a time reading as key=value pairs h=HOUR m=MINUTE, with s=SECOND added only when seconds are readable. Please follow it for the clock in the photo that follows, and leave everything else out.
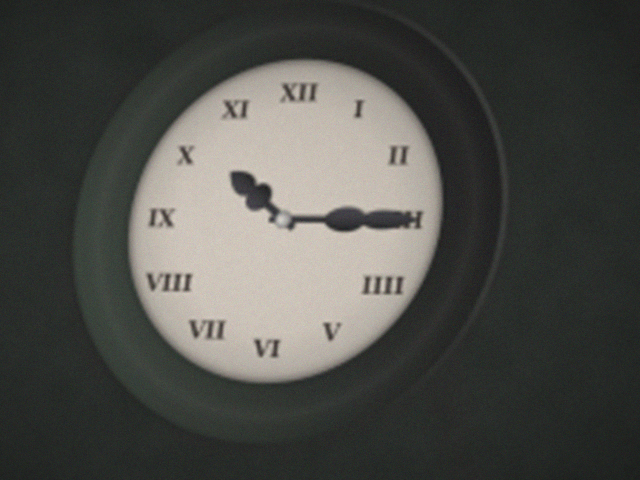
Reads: h=10 m=15
